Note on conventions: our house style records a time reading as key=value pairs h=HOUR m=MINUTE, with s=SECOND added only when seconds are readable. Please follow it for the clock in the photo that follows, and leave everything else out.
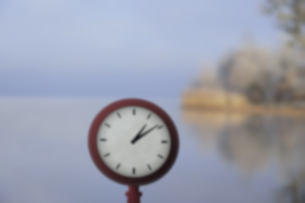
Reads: h=1 m=9
